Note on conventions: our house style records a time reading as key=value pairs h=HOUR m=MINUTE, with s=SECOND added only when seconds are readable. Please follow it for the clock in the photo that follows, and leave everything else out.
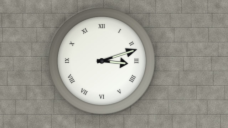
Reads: h=3 m=12
